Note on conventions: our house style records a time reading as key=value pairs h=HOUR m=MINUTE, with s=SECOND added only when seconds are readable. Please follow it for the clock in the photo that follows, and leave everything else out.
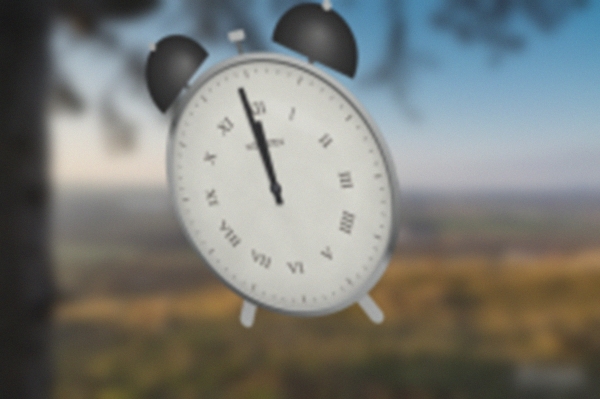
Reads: h=11 m=59
